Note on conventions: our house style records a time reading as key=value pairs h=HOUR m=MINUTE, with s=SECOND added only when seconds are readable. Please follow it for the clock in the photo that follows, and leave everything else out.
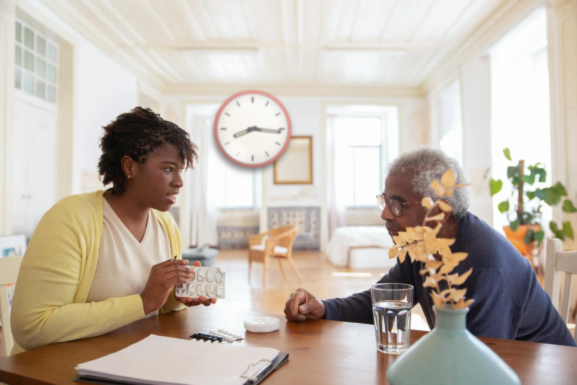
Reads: h=8 m=16
